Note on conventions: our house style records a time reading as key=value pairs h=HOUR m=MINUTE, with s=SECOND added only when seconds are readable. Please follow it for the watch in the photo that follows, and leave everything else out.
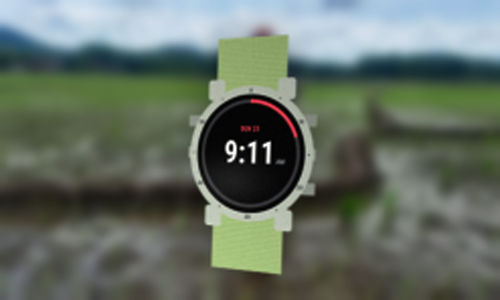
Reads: h=9 m=11
